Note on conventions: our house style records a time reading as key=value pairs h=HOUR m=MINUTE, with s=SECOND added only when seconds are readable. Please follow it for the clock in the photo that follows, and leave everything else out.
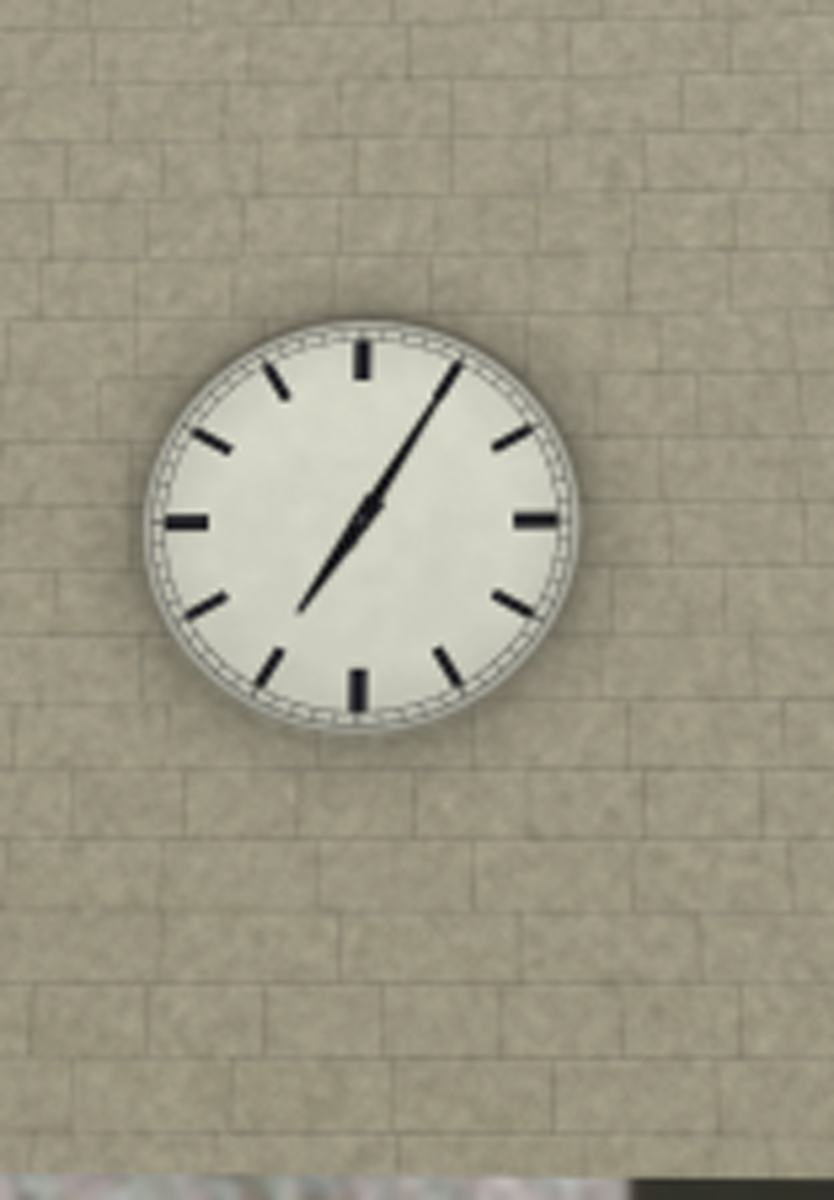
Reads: h=7 m=5
